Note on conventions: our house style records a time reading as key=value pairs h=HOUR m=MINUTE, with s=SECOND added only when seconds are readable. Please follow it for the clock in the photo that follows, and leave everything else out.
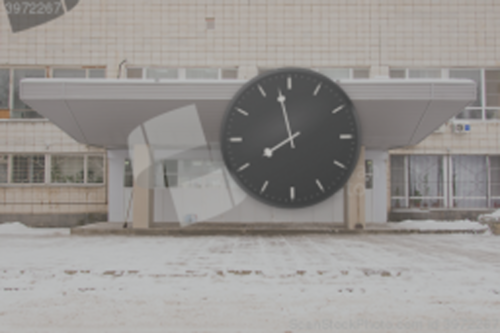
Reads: h=7 m=58
